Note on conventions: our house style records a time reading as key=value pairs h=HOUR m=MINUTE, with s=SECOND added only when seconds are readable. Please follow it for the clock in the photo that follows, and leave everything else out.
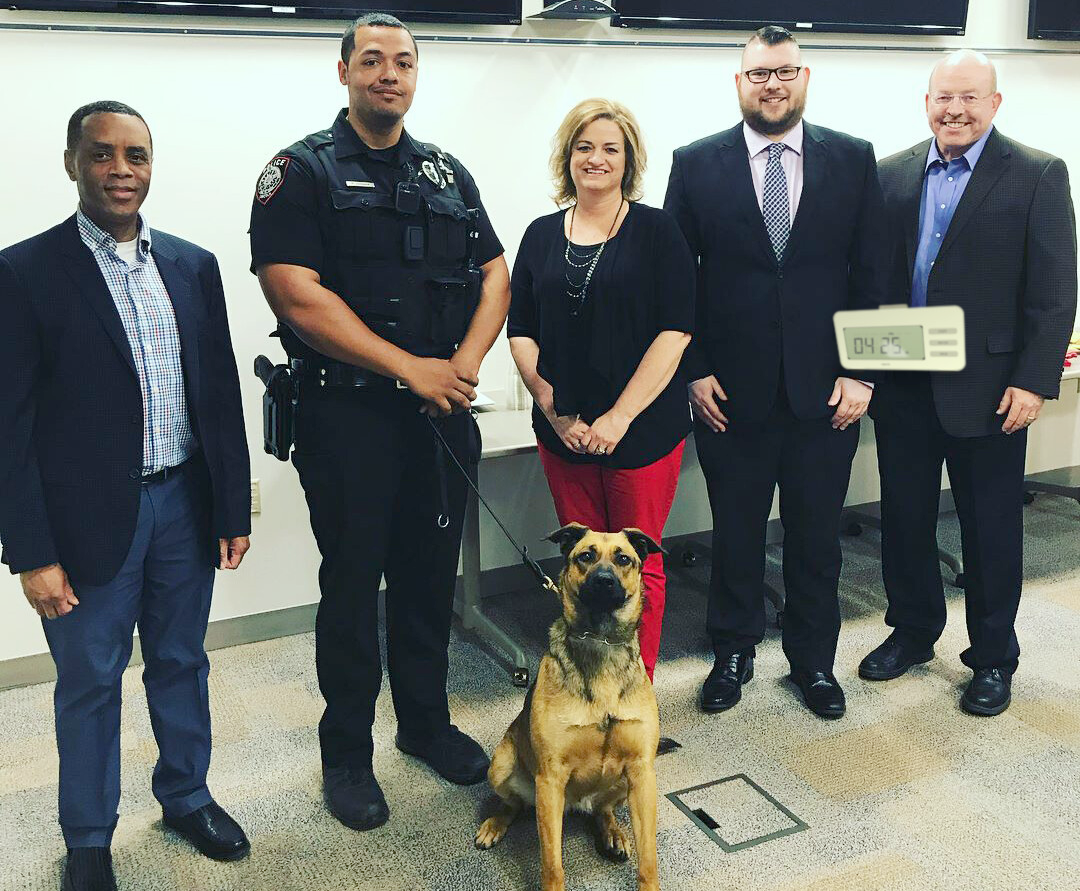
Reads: h=4 m=25
